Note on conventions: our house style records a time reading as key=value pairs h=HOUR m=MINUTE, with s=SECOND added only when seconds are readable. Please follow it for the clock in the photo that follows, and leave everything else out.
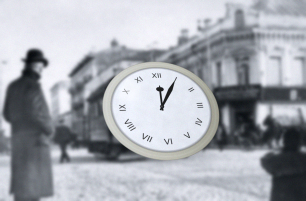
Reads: h=12 m=5
